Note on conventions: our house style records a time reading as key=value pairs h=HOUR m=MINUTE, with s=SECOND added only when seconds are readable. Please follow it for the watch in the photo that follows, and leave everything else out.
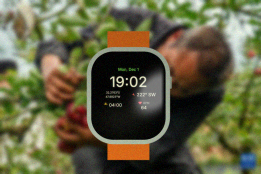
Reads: h=19 m=2
